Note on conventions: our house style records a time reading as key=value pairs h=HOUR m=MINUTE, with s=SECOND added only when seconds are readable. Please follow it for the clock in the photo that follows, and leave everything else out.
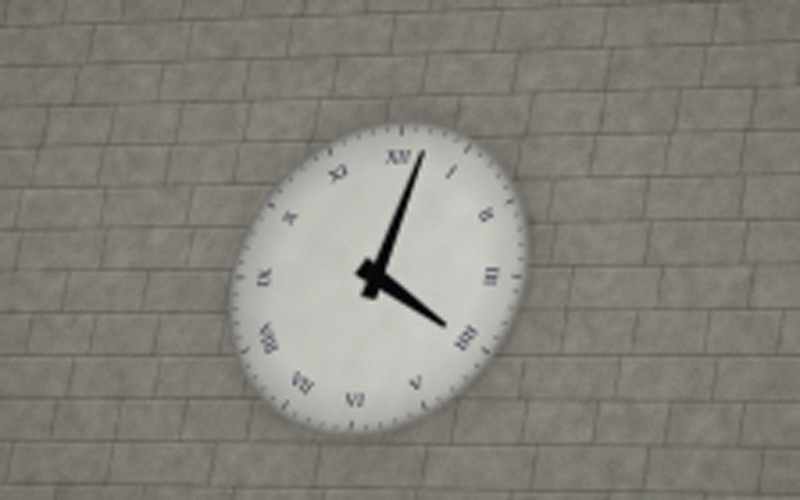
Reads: h=4 m=2
